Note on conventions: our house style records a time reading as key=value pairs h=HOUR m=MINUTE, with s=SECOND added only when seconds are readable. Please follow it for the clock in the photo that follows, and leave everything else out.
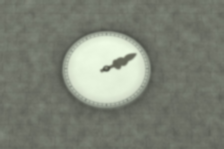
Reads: h=2 m=10
